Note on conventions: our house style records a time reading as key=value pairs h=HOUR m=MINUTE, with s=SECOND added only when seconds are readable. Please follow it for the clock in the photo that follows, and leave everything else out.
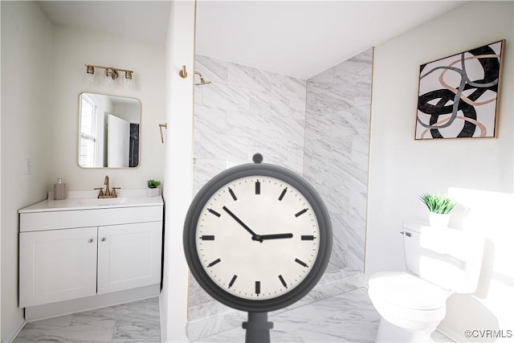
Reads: h=2 m=52
